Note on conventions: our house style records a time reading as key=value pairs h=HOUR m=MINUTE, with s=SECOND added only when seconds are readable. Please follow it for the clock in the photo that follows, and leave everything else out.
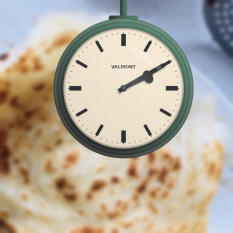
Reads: h=2 m=10
